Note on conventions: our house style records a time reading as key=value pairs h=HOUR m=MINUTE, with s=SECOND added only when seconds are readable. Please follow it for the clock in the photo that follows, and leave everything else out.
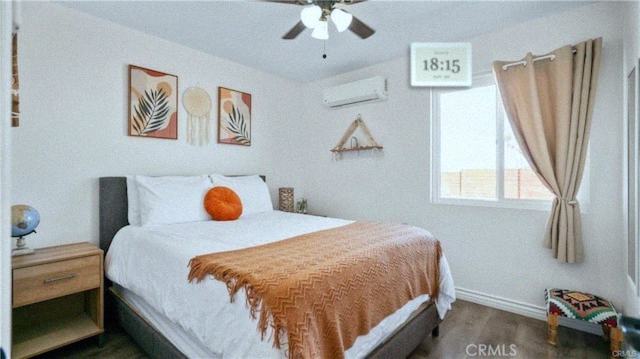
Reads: h=18 m=15
